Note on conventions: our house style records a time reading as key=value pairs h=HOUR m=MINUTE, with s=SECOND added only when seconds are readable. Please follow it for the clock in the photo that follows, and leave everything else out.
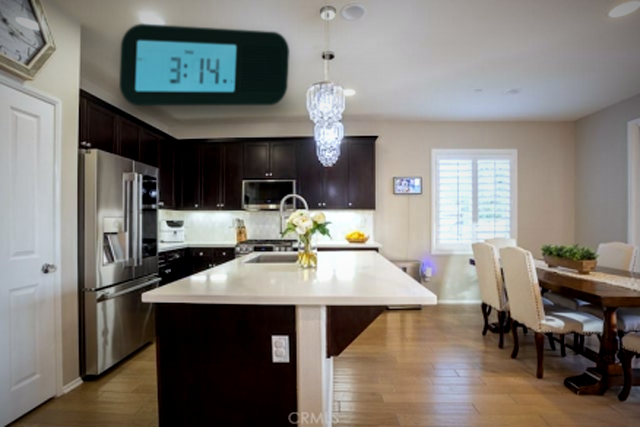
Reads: h=3 m=14
